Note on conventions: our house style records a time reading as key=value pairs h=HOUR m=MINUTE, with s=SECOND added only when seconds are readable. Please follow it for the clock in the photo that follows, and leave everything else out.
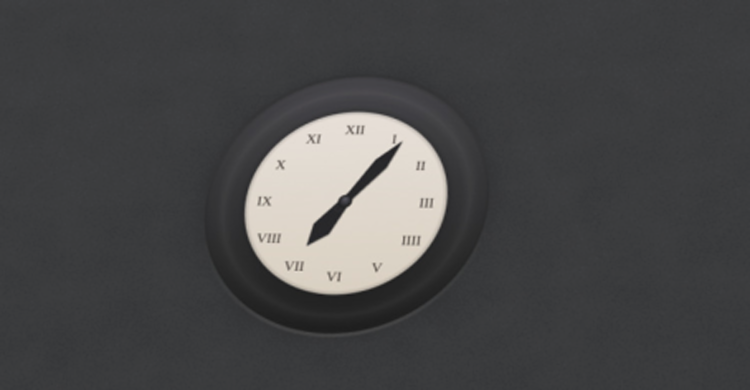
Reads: h=7 m=6
